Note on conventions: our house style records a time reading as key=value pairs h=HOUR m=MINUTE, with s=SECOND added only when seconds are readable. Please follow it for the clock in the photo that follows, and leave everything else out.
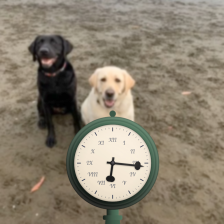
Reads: h=6 m=16
